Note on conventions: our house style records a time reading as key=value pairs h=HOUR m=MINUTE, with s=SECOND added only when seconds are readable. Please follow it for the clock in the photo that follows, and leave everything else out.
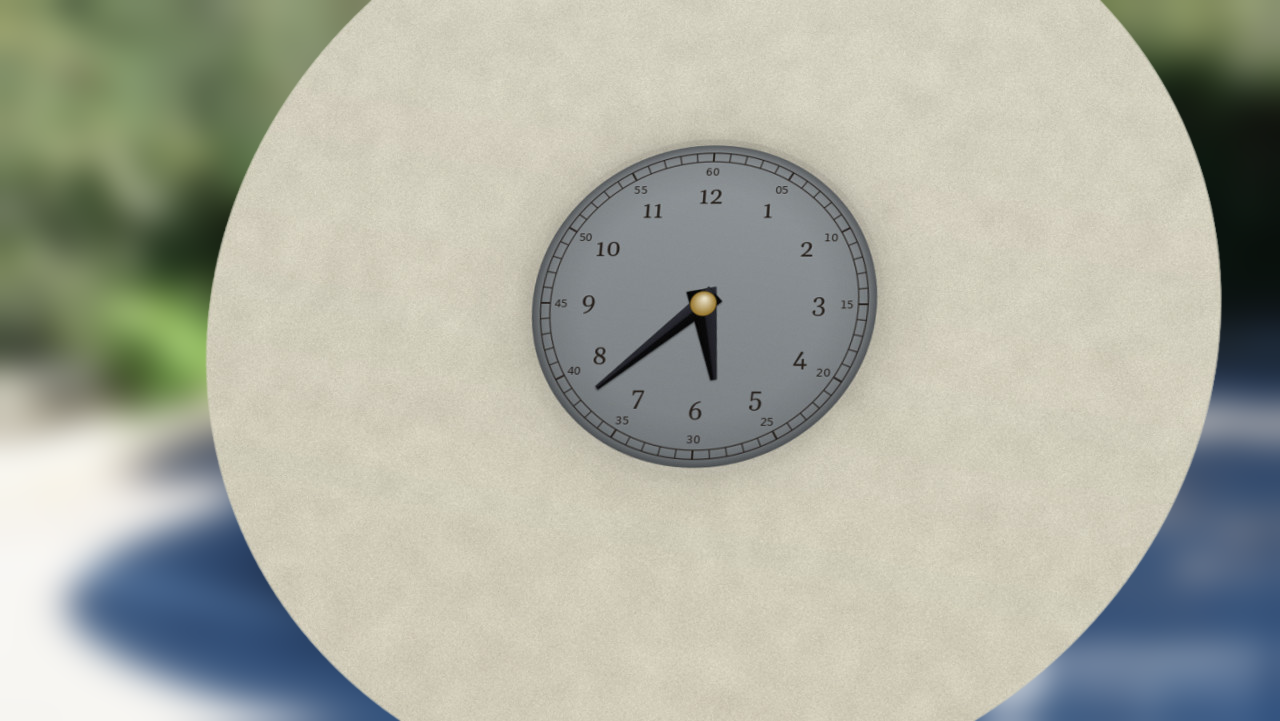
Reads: h=5 m=38
